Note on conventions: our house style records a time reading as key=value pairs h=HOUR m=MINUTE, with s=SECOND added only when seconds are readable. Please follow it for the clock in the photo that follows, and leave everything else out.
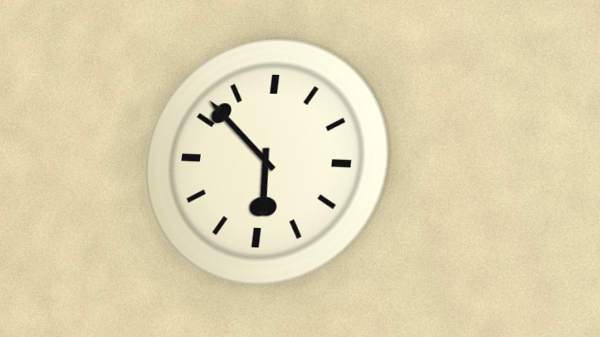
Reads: h=5 m=52
